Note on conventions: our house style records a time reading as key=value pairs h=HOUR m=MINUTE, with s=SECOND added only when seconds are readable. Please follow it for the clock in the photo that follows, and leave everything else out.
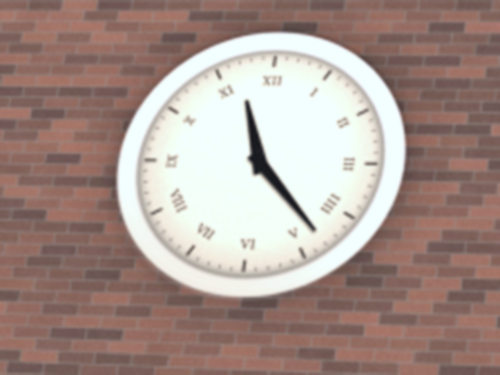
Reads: h=11 m=23
